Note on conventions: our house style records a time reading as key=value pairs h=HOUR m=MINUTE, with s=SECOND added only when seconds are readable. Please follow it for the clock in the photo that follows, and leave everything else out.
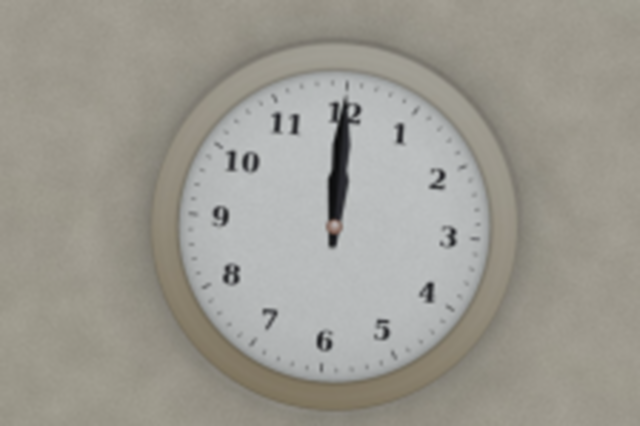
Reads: h=12 m=0
